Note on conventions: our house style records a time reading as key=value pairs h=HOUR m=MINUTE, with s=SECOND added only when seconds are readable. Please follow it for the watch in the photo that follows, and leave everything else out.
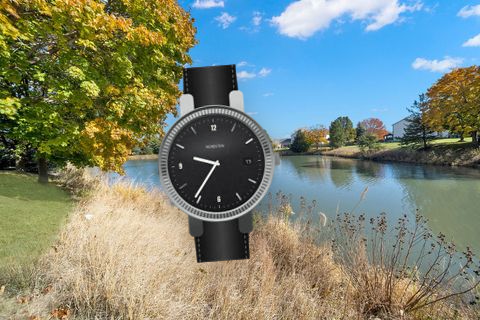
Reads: h=9 m=36
